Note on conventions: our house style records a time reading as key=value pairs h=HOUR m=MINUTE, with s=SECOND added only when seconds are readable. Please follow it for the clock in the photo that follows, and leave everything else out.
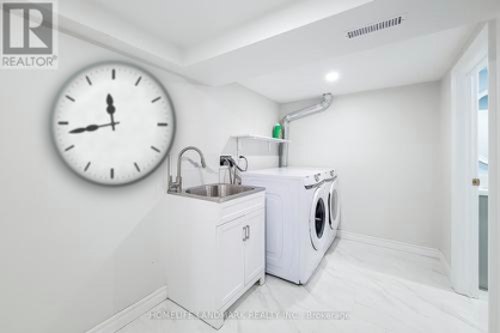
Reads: h=11 m=43
